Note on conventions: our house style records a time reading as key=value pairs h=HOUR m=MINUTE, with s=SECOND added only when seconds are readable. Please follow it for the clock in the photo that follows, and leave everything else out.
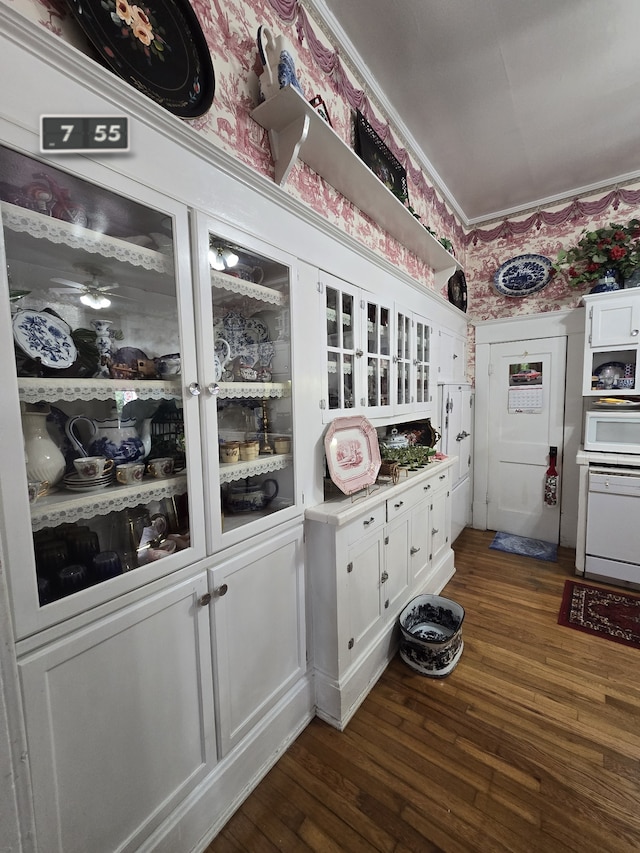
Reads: h=7 m=55
